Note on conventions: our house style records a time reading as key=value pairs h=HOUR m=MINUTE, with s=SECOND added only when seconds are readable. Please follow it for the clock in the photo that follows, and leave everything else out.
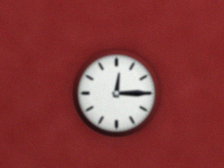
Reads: h=12 m=15
